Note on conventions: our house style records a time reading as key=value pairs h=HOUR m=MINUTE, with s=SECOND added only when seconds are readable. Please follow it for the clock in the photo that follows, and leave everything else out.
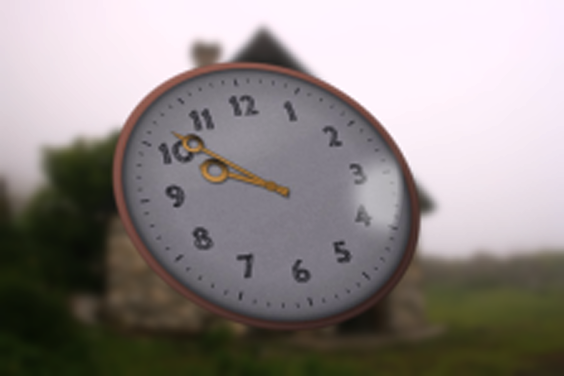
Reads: h=9 m=52
